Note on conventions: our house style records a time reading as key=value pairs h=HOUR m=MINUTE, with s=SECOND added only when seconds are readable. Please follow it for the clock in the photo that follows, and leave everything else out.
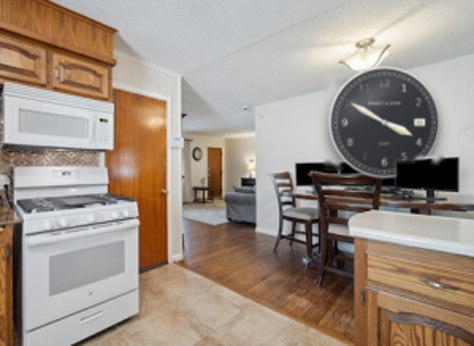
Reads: h=3 m=50
